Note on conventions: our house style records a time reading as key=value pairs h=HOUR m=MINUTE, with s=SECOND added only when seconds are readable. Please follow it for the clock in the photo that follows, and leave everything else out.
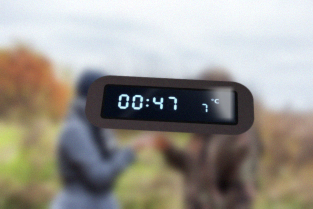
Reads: h=0 m=47
